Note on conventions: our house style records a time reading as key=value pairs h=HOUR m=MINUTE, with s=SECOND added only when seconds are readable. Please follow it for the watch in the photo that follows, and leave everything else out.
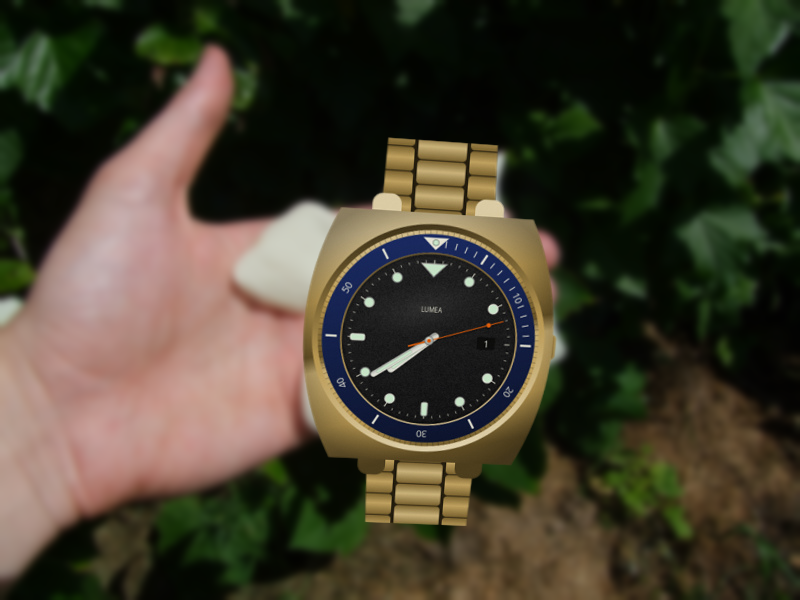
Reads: h=7 m=39 s=12
